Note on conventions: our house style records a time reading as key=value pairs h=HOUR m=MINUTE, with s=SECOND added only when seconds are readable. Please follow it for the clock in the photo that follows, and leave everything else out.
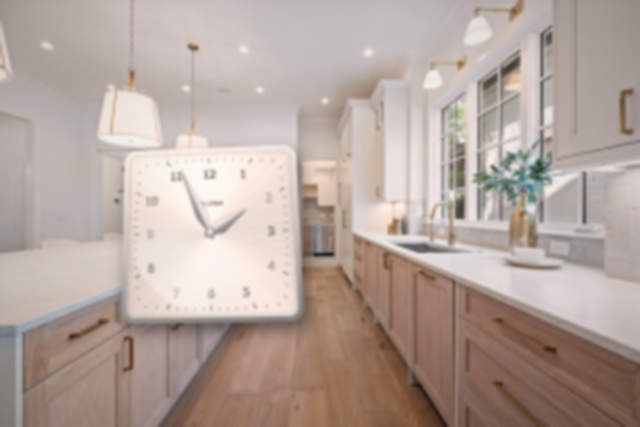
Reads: h=1 m=56
